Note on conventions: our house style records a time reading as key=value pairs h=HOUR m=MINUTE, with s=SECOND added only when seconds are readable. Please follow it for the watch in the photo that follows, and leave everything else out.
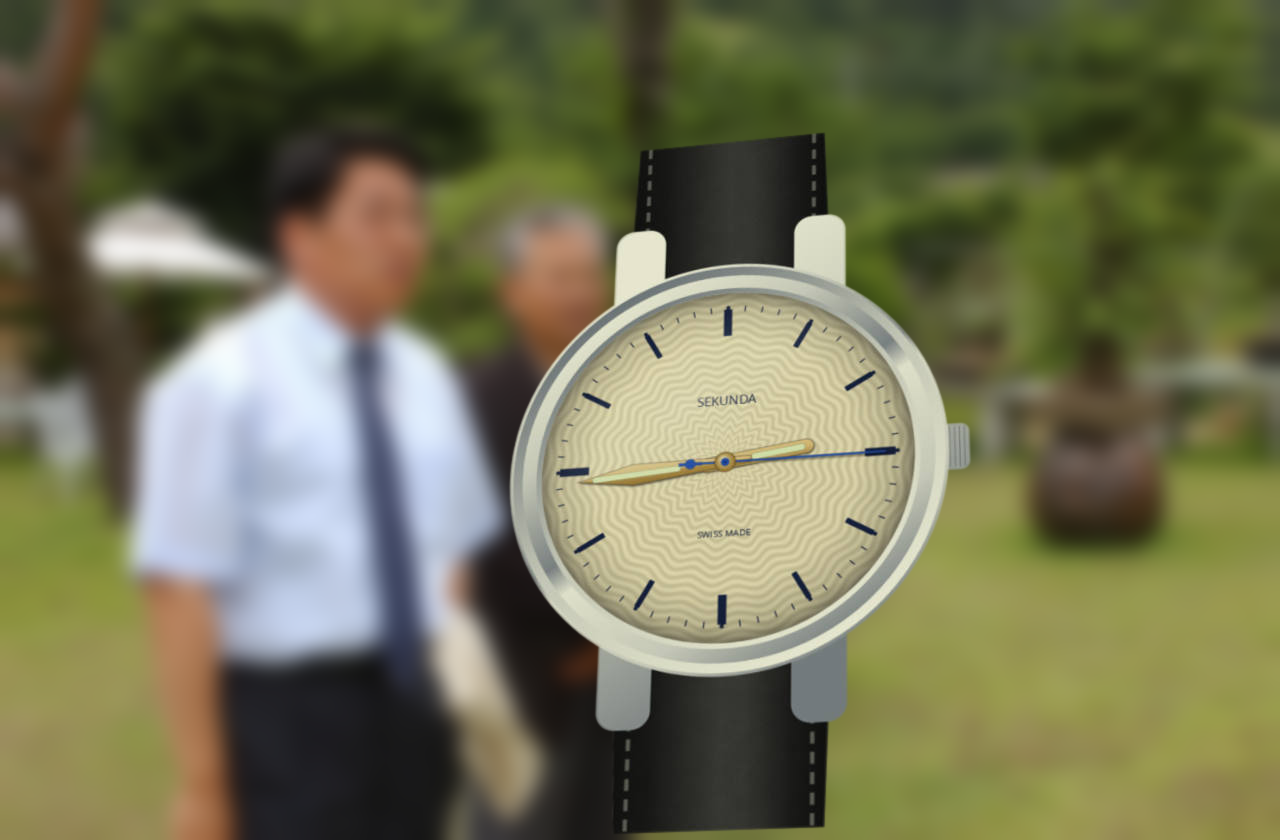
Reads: h=2 m=44 s=15
